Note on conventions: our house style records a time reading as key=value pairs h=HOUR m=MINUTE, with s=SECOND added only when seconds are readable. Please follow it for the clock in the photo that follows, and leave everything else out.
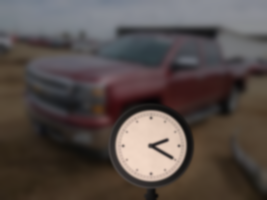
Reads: h=2 m=20
